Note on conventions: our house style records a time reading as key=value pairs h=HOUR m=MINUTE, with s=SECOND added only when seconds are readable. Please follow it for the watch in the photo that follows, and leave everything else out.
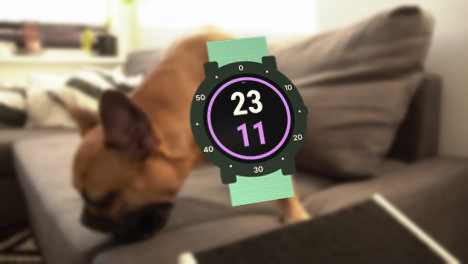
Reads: h=23 m=11
